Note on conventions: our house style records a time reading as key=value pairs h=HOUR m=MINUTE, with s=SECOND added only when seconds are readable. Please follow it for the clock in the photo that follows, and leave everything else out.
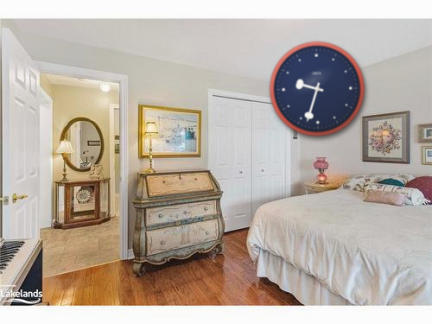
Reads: h=9 m=33
